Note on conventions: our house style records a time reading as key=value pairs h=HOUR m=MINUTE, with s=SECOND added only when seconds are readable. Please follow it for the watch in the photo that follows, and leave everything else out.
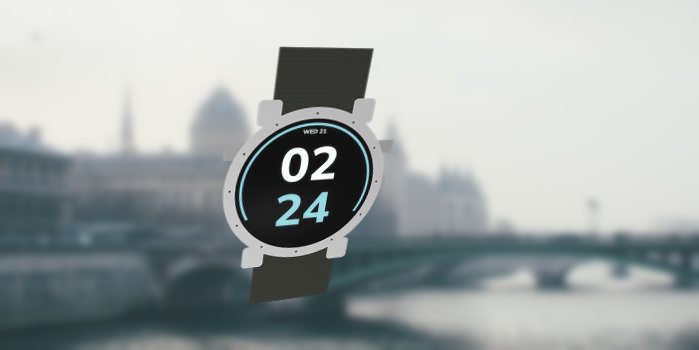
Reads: h=2 m=24
